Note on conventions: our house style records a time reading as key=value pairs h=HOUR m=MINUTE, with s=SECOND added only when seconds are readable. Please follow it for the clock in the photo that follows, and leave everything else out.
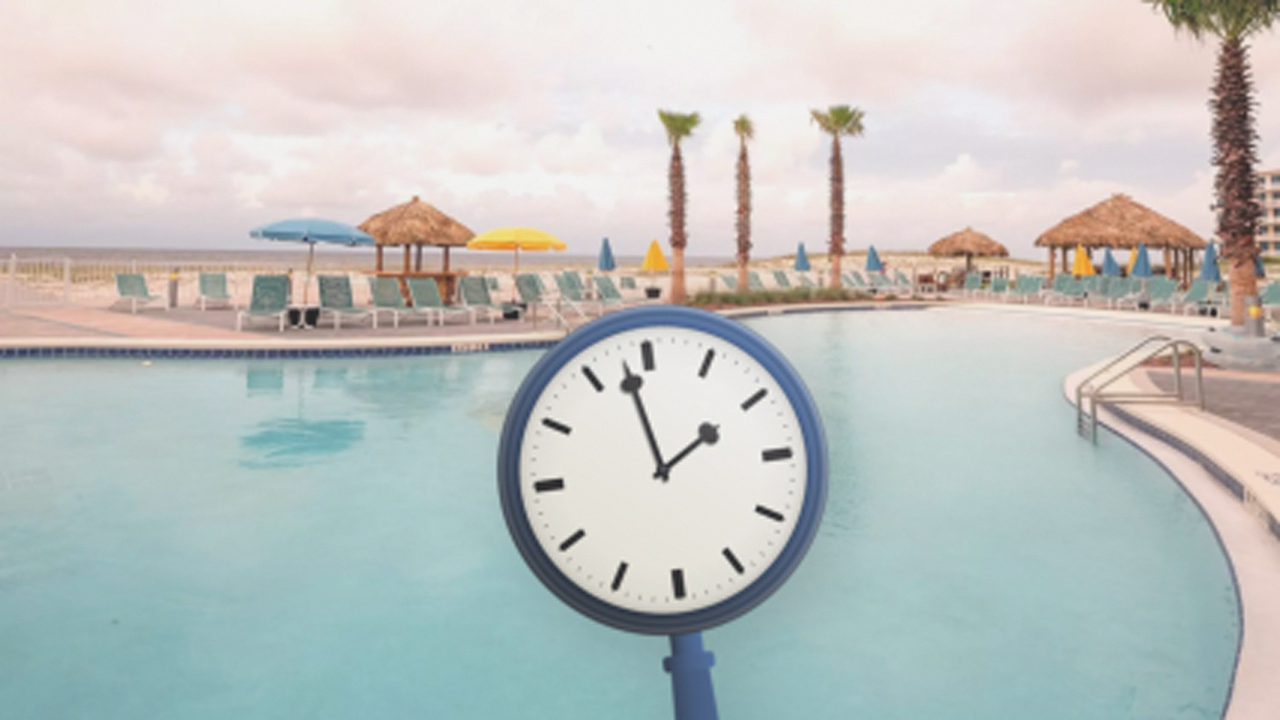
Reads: h=1 m=58
